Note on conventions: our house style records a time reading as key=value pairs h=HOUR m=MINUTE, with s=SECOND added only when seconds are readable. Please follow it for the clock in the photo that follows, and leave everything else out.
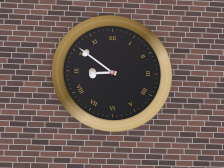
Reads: h=8 m=51
